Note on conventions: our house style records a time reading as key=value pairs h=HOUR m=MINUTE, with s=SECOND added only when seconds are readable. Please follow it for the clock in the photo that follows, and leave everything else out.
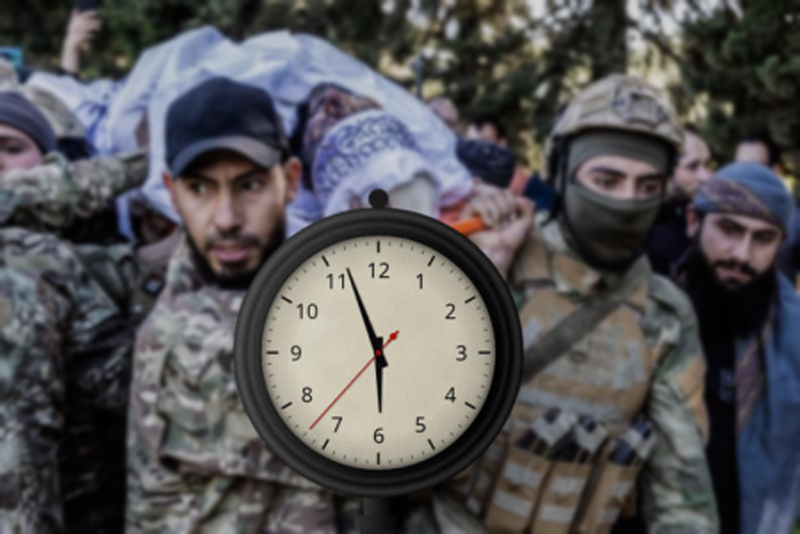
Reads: h=5 m=56 s=37
